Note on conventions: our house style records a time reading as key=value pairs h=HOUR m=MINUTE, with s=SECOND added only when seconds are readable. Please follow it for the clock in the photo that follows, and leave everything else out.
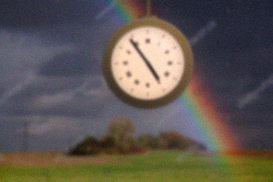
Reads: h=4 m=54
